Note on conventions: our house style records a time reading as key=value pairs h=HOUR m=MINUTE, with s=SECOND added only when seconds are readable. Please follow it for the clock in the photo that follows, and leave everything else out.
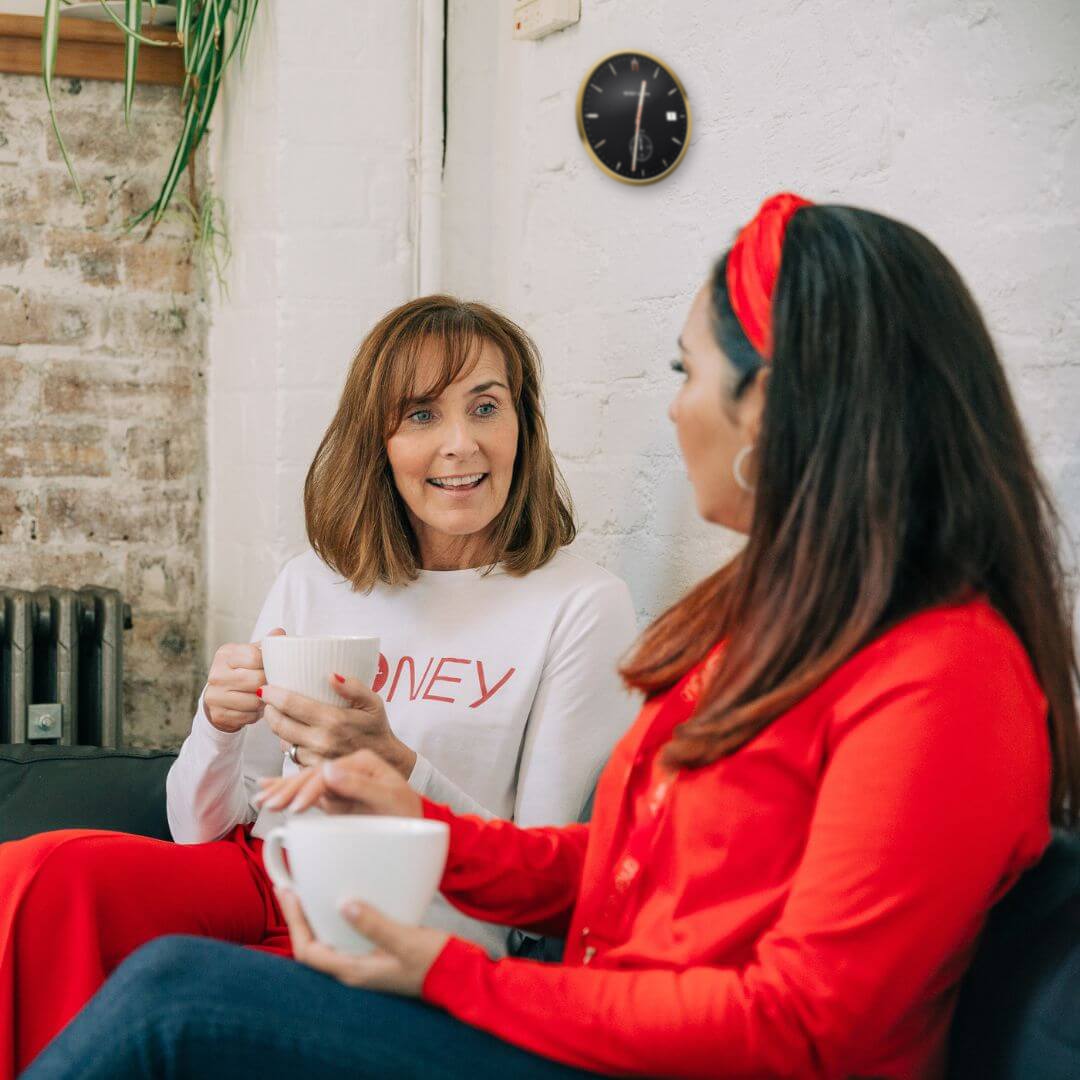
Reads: h=12 m=32
